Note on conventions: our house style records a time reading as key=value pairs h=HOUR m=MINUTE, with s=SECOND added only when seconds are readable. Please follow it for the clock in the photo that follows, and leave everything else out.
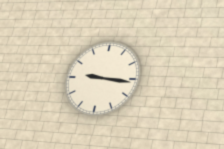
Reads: h=9 m=16
